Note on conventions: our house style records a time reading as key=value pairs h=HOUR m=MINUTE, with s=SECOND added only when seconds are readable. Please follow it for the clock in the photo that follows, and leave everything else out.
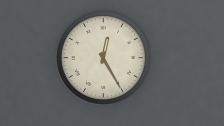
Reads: h=12 m=25
